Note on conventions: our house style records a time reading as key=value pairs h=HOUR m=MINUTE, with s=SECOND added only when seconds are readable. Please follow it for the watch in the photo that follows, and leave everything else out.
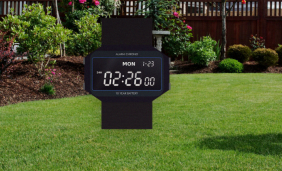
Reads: h=2 m=26 s=0
